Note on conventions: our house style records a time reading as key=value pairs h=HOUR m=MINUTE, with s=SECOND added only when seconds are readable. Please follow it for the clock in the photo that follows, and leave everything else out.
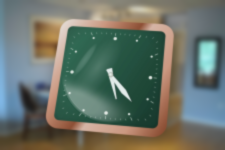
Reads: h=5 m=23
